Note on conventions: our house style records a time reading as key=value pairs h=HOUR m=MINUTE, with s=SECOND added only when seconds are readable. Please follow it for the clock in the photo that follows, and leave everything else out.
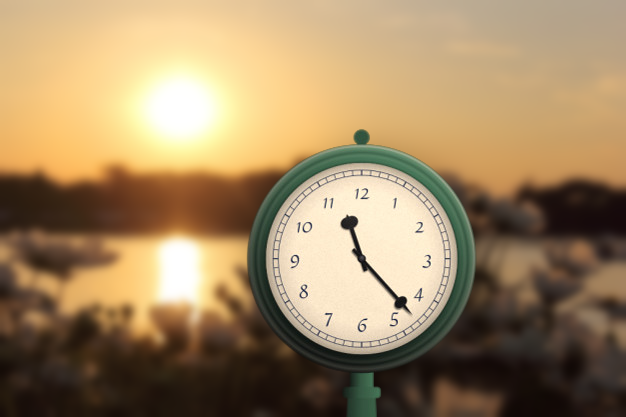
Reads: h=11 m=23
